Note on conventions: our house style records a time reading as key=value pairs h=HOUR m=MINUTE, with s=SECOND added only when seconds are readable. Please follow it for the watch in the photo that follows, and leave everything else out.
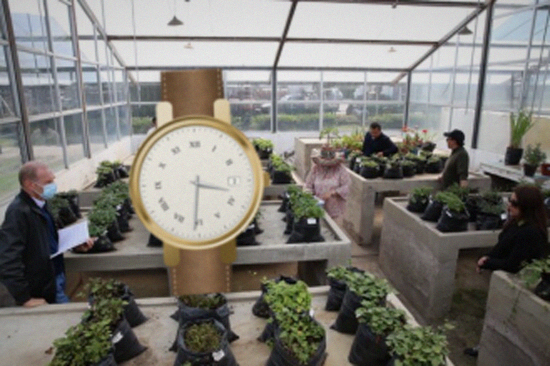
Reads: h=3 m=31
